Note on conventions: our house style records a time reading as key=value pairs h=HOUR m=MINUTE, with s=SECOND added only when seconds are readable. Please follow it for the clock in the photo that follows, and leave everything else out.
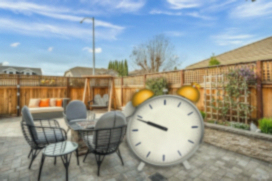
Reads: h=9 m=49
